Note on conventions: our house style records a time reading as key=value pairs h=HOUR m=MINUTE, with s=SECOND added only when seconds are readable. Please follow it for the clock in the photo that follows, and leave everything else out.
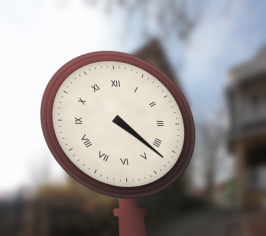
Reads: h=4 m=22
